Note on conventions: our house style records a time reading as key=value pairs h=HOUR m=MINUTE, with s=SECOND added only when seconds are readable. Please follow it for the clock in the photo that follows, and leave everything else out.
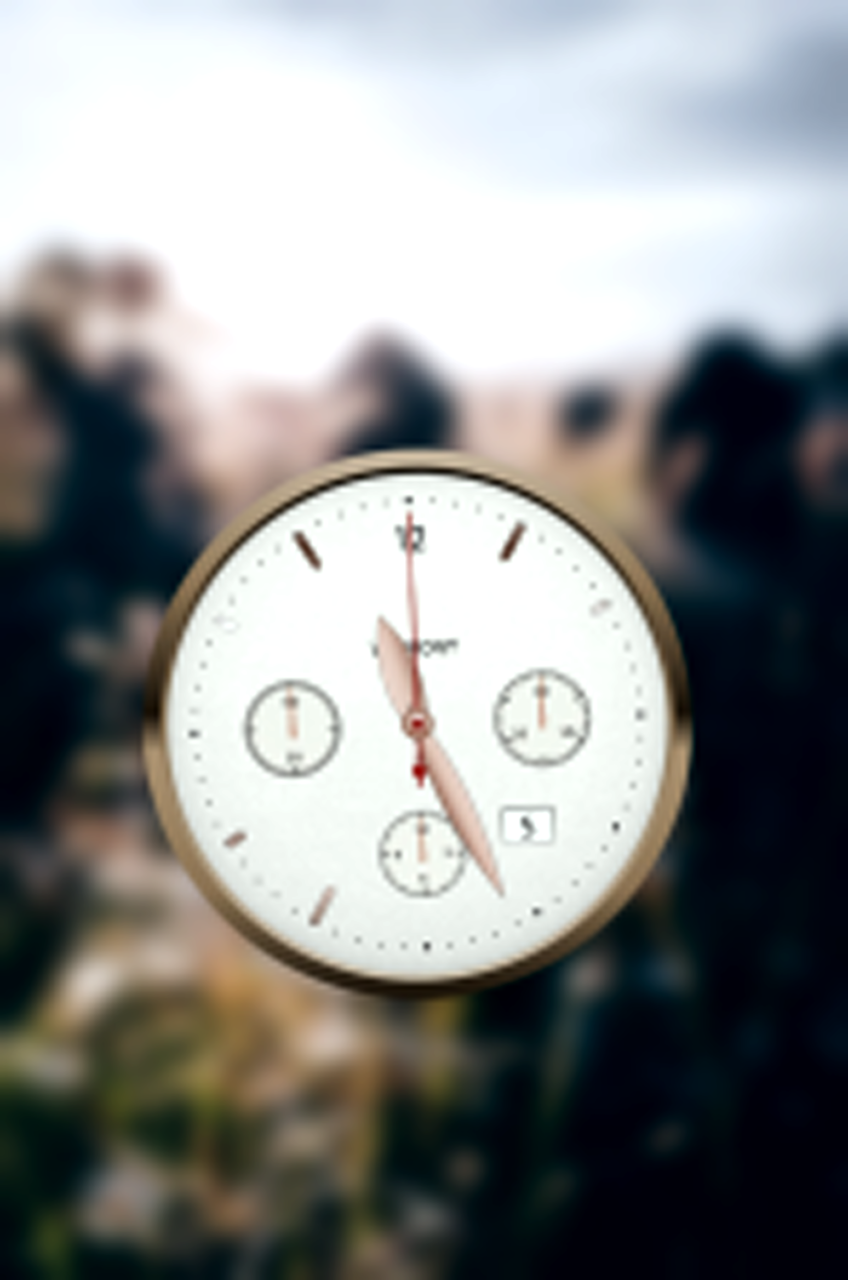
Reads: h=11 m=26
